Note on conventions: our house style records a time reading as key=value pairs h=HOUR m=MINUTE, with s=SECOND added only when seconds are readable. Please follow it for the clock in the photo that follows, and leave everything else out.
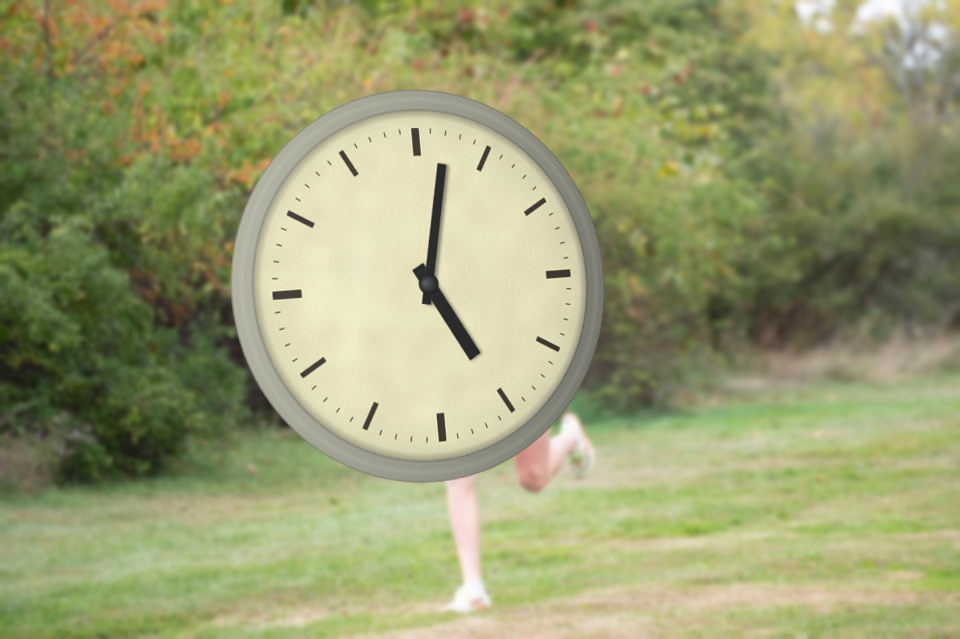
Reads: h=5 m=2
